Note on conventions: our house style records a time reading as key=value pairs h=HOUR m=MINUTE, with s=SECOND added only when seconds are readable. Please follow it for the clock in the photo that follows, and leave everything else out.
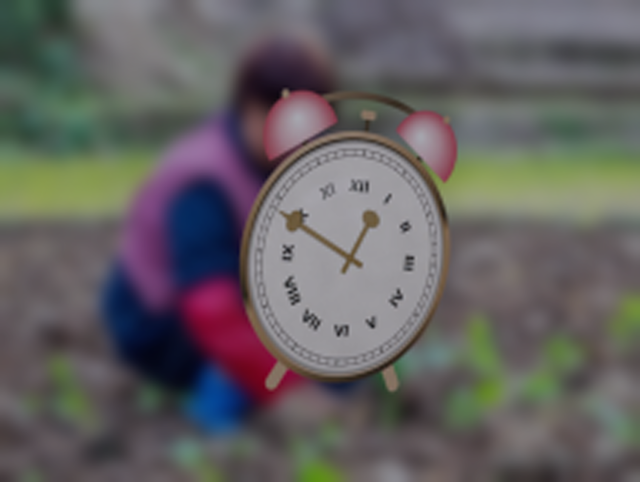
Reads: h=12 m=49
